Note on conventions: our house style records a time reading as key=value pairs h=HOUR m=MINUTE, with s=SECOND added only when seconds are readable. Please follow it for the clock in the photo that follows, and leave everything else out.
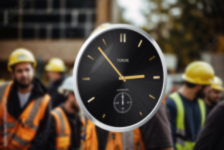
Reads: h=2 m=53
